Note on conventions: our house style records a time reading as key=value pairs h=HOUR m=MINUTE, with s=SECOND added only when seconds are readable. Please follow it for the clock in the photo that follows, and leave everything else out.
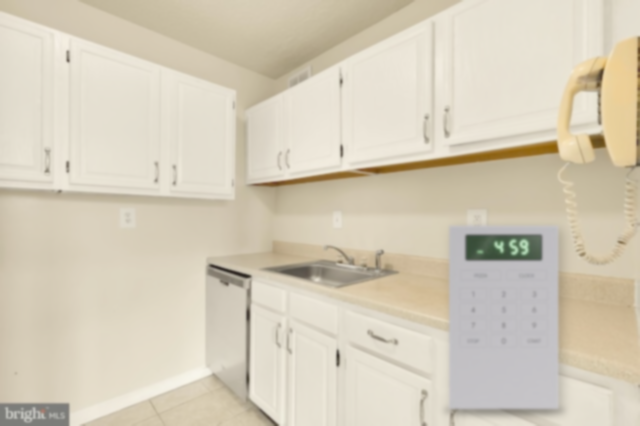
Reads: h=4 m=59
